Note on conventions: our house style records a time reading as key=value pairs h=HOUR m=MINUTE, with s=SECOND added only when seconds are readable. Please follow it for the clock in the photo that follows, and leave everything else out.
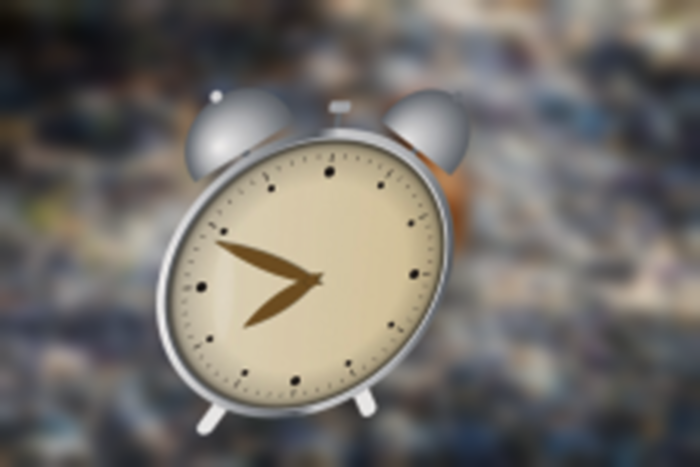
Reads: h=7 m=49
